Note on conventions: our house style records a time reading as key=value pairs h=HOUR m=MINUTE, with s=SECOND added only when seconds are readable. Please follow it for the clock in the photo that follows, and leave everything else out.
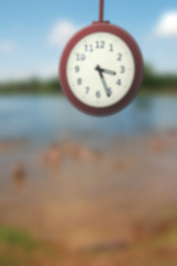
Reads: h=3 m=26
